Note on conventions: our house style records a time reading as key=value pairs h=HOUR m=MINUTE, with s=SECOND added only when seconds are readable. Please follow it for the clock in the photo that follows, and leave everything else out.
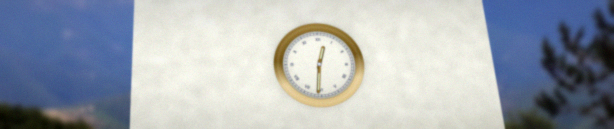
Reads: h=12 m=31
